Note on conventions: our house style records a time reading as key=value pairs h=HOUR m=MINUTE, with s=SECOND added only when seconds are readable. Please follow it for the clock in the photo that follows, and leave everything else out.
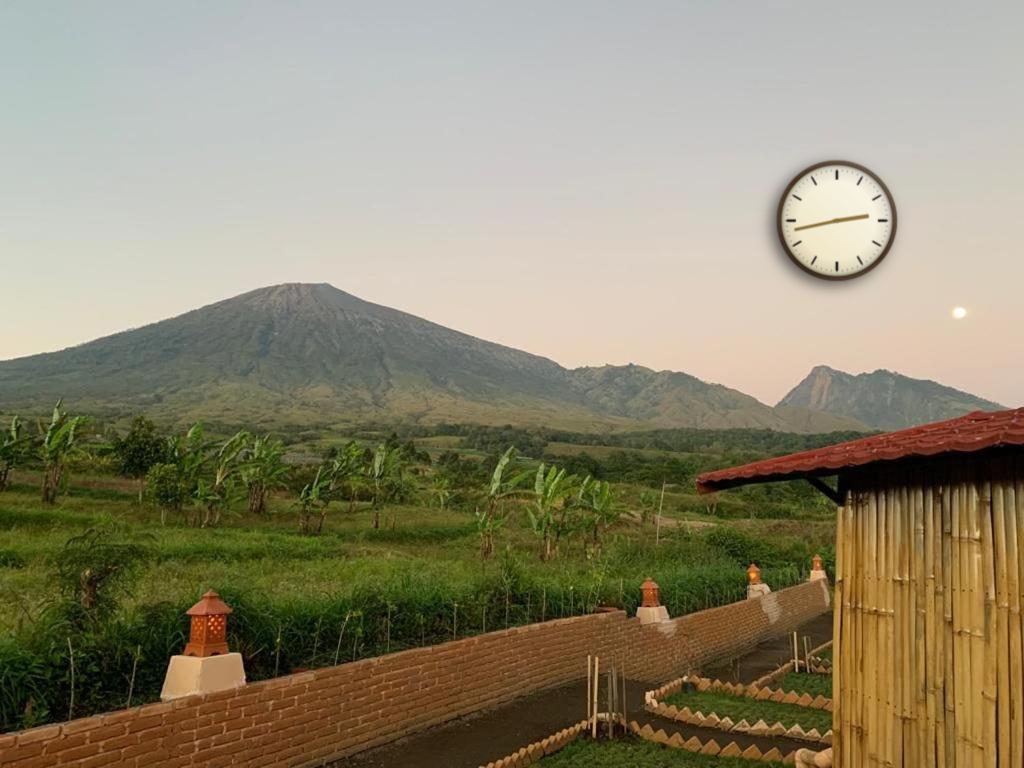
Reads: h=2 m=43
